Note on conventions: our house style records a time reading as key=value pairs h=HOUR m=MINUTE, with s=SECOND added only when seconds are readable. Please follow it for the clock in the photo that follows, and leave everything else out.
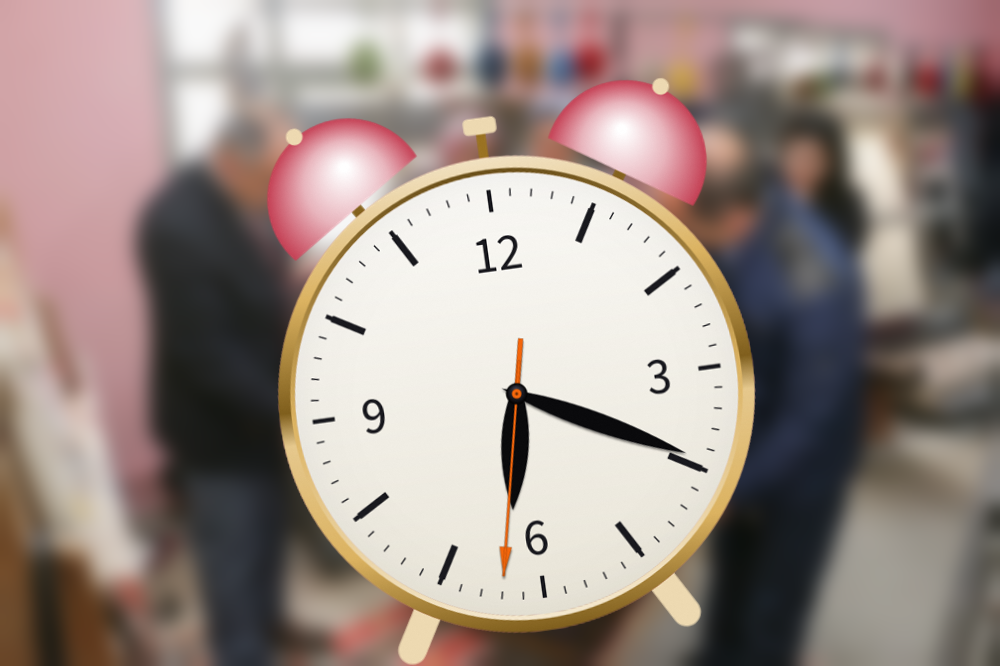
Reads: h=6 m=19 s=32
